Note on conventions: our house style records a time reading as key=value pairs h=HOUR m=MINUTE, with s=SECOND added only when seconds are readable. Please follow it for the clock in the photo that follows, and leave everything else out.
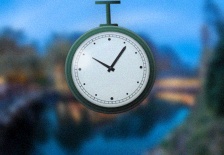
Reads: h=10 m=6
